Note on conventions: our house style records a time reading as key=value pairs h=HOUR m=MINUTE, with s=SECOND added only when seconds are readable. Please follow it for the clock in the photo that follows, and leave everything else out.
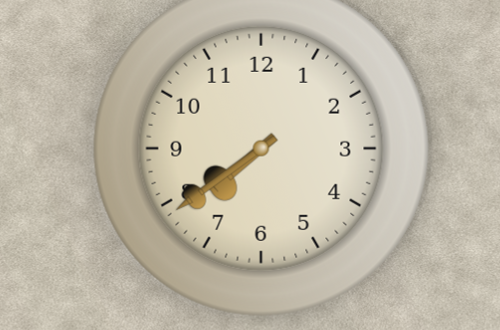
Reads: h=7 m=39
